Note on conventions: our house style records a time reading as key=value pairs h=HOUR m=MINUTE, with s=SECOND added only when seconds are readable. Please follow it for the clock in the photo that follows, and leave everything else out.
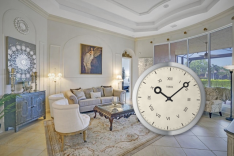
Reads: h=10 m=8
